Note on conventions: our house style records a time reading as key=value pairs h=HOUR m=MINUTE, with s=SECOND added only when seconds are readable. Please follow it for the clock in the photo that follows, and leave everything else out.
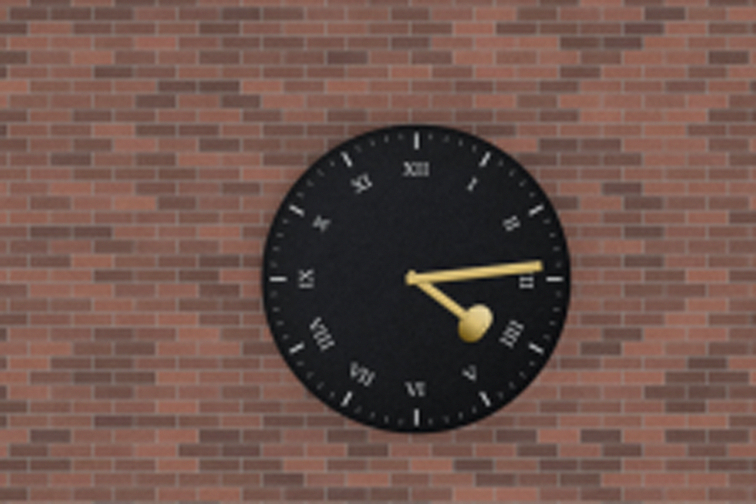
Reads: h=4 m=14
